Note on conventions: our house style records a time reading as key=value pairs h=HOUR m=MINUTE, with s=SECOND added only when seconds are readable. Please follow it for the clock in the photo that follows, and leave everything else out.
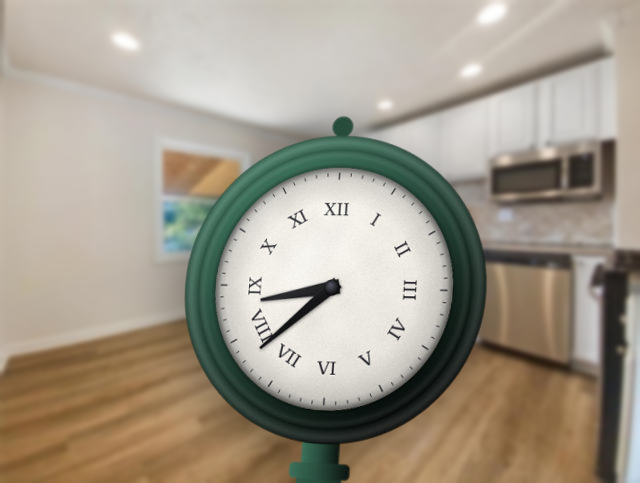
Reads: h=8 m=38
